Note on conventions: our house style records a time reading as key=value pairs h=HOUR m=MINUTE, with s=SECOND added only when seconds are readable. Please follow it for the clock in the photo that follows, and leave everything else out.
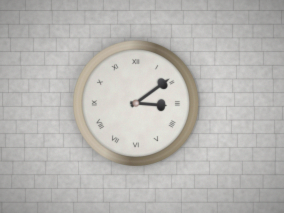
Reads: h=3 m=9
